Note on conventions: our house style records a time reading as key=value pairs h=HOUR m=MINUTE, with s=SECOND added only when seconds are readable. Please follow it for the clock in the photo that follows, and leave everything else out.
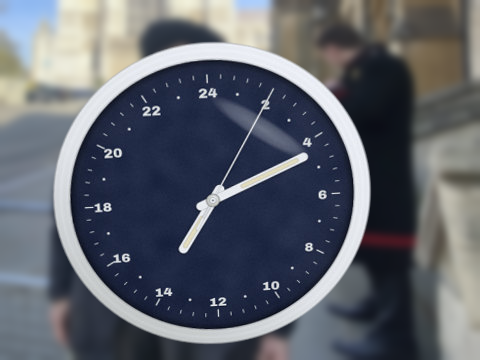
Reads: h=14 m=11 s=5
